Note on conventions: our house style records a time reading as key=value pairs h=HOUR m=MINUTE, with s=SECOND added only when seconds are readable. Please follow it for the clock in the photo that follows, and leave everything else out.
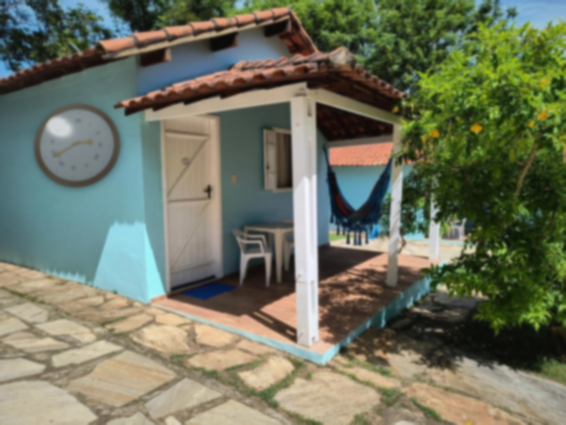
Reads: h=2 m=39
